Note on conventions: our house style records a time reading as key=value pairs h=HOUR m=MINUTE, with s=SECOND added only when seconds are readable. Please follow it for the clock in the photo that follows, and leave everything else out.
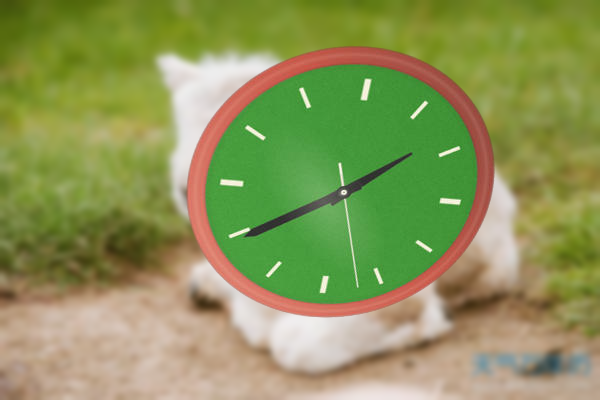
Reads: h=1 m=39 s=27
